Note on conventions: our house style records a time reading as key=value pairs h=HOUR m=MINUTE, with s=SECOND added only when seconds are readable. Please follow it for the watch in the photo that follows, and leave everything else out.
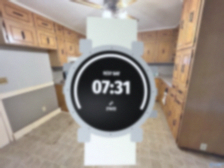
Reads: h=7 m=31
